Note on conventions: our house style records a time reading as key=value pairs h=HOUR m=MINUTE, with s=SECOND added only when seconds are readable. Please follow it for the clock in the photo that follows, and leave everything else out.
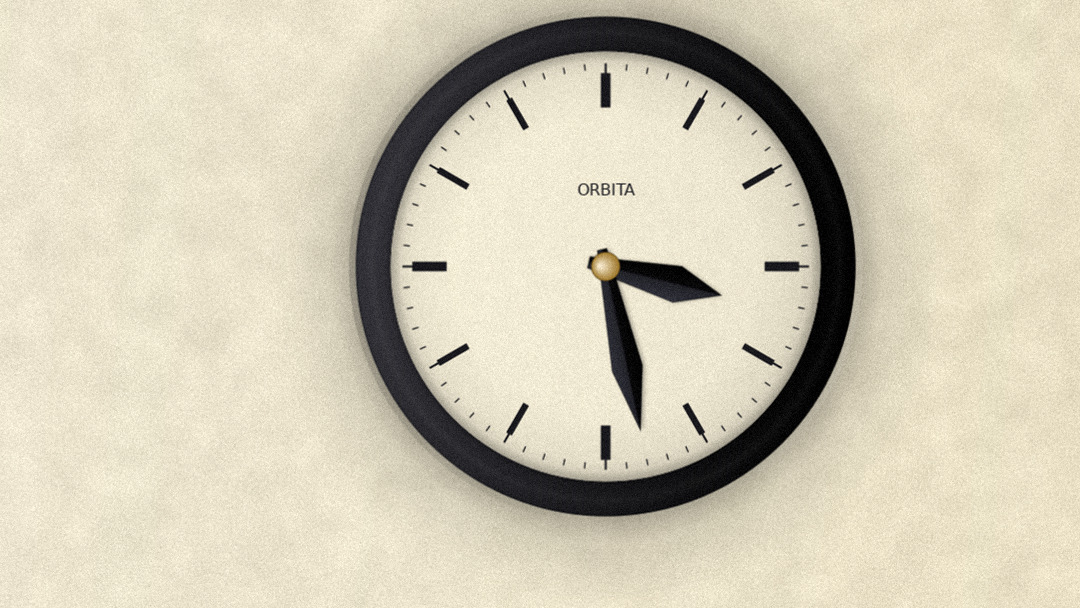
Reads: h=3 m=28
